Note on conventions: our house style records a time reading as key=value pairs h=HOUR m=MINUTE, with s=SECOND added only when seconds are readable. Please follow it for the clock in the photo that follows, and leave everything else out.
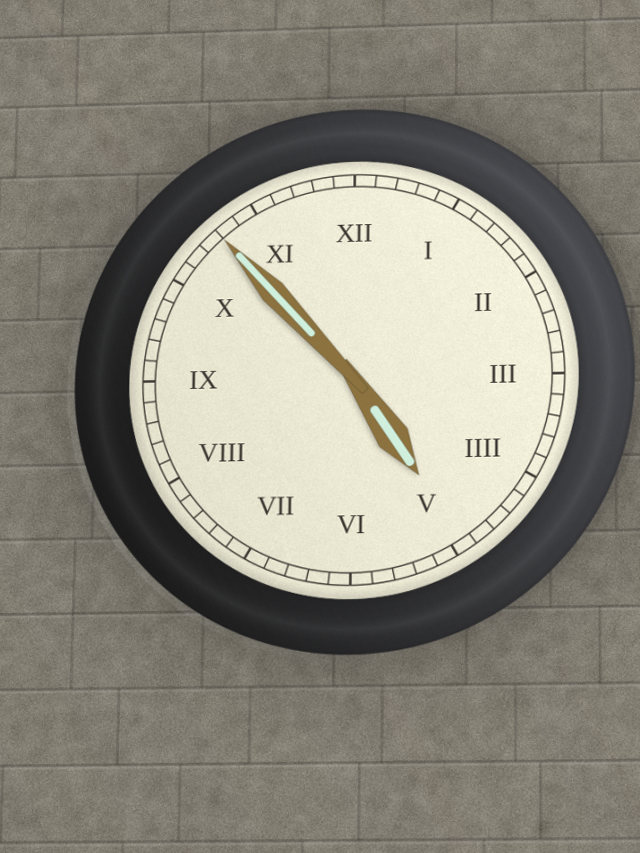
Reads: h=4 m=53
